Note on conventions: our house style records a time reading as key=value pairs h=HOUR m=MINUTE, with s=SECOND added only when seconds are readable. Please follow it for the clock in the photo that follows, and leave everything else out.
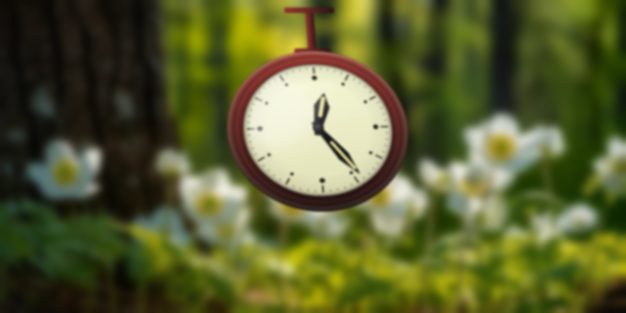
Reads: h=12 m=24
